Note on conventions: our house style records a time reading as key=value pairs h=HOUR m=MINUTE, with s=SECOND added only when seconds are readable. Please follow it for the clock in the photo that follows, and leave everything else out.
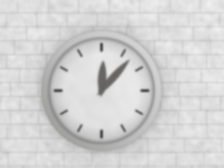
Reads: h=12 m=7
